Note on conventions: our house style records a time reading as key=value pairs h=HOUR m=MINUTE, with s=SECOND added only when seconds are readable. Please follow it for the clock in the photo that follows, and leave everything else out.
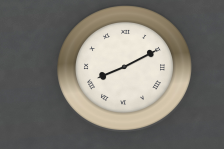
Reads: h=8 m=10
